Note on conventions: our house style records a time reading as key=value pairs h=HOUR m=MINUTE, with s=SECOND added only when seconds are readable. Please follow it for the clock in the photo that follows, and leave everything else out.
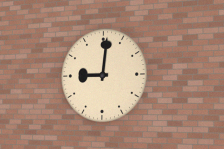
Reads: h=9 m=1
